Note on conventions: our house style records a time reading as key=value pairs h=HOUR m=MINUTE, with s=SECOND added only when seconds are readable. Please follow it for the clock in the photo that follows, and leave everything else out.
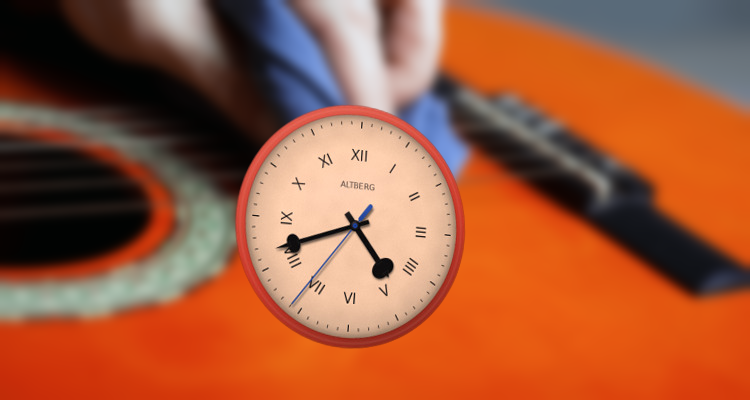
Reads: h=4 m=41 s=36
